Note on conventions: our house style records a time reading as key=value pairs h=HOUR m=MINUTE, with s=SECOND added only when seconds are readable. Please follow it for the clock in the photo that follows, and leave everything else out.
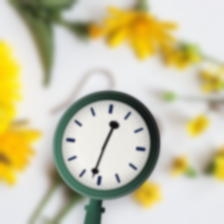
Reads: h=12 m=32
